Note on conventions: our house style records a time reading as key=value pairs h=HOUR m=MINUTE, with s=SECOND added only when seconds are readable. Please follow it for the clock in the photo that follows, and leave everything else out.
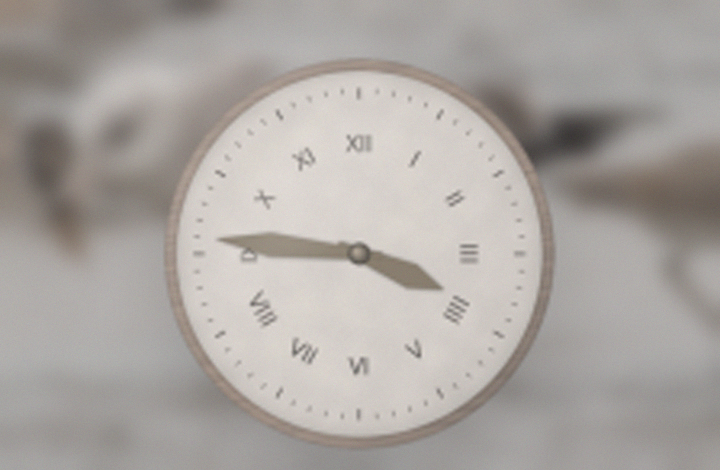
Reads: h=3 m=46
